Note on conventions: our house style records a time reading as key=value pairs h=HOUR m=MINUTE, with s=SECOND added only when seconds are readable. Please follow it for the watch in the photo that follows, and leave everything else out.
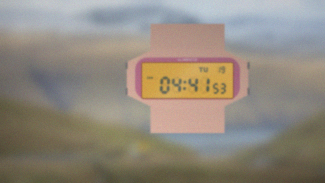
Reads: h=4 m=41 s=53
